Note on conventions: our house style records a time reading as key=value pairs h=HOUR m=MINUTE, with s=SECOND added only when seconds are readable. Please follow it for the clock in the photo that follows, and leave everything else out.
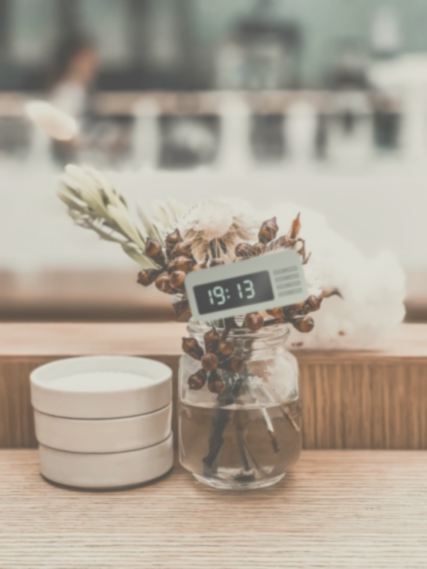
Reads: h=19 m=13
